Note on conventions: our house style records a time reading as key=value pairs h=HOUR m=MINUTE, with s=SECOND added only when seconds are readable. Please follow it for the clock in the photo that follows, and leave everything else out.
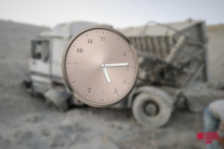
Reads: h=5 m=14
